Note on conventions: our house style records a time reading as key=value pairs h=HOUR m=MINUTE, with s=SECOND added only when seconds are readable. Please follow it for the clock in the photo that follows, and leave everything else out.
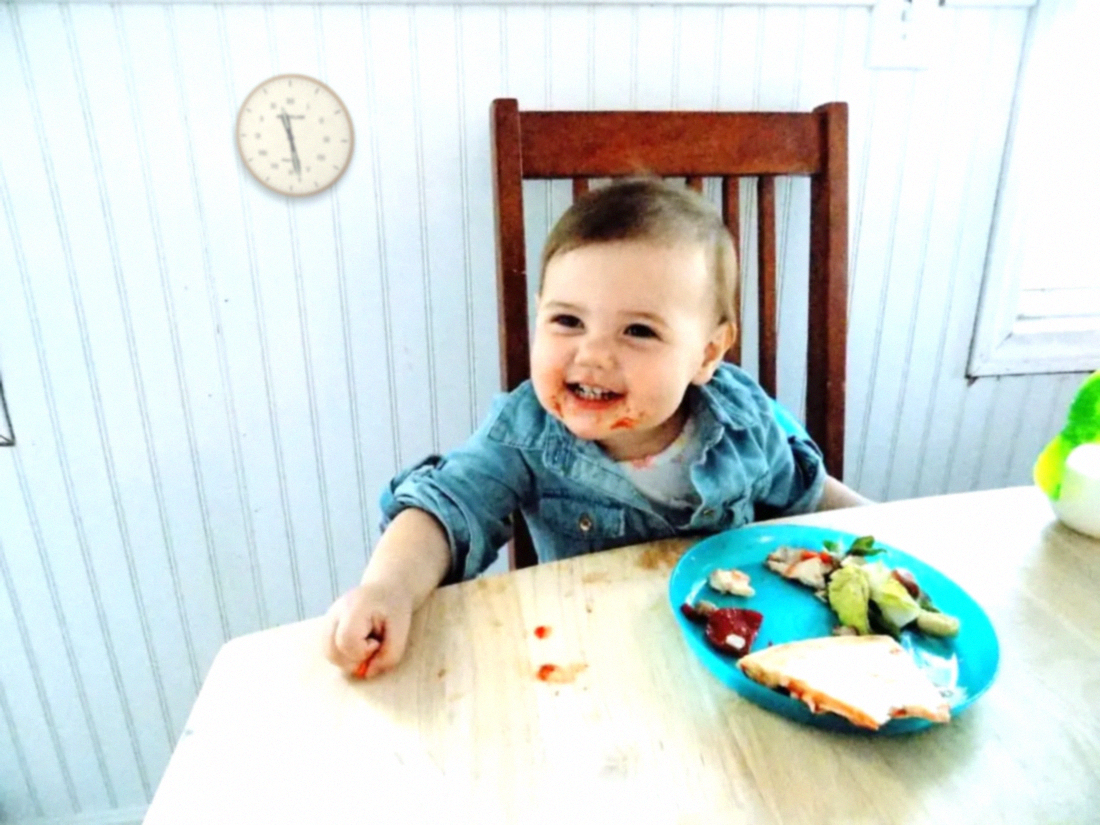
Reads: h=11 m=28
